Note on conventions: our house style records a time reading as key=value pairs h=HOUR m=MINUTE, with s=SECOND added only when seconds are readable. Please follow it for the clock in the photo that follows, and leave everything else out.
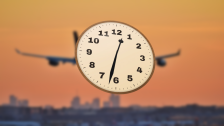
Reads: h=12 m=32
